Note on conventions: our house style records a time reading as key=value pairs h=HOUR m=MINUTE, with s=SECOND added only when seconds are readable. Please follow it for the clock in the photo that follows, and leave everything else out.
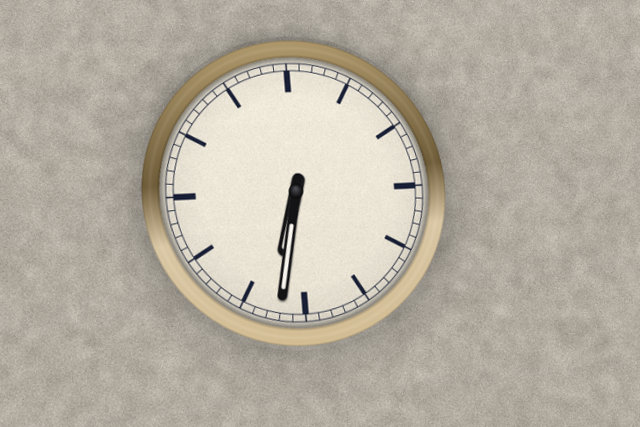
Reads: h=6 m=32
